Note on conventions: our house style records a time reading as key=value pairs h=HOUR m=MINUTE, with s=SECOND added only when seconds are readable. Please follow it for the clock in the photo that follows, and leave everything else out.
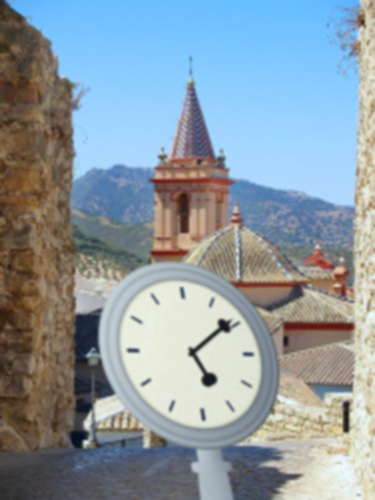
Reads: h=5 m=9
